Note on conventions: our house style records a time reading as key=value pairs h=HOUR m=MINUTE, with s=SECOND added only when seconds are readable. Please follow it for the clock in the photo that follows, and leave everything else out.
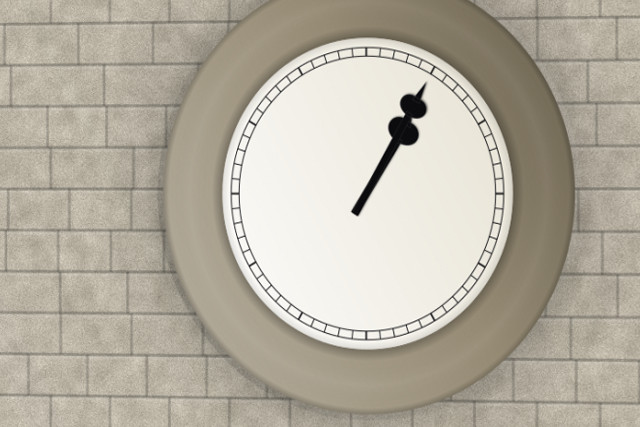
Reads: h=1 m=5
